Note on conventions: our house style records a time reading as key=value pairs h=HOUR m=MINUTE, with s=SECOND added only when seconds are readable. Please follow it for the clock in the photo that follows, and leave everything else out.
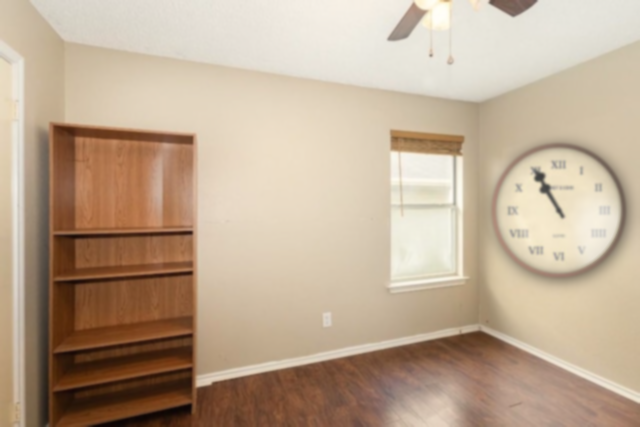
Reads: h=10 m=55
